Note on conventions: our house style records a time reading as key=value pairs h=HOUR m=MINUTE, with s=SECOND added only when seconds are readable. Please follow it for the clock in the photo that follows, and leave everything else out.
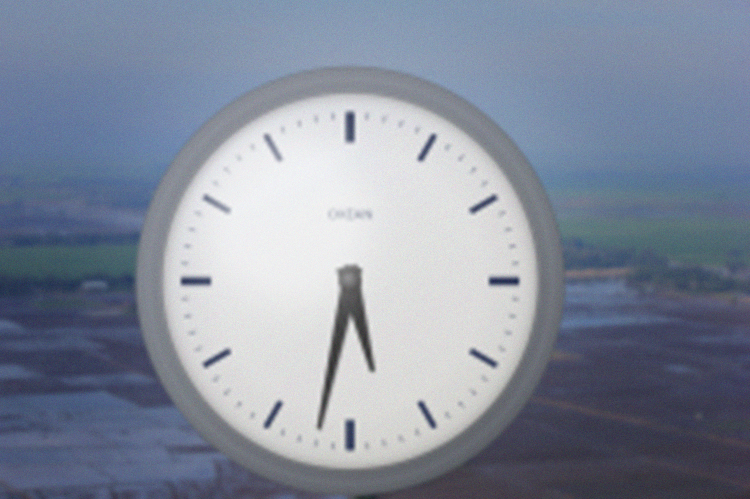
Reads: h=5 m=32
